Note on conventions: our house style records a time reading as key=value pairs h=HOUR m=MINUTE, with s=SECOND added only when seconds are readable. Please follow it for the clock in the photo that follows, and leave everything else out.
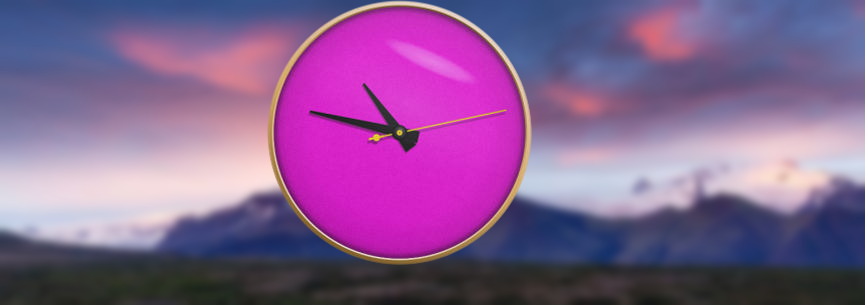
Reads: h=10 m=47 s=13
